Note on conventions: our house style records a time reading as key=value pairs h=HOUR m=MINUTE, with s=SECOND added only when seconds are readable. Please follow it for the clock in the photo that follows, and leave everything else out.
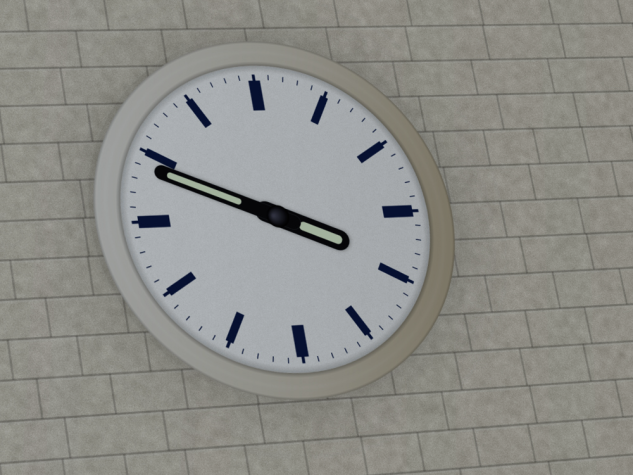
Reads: h=3 m=49
